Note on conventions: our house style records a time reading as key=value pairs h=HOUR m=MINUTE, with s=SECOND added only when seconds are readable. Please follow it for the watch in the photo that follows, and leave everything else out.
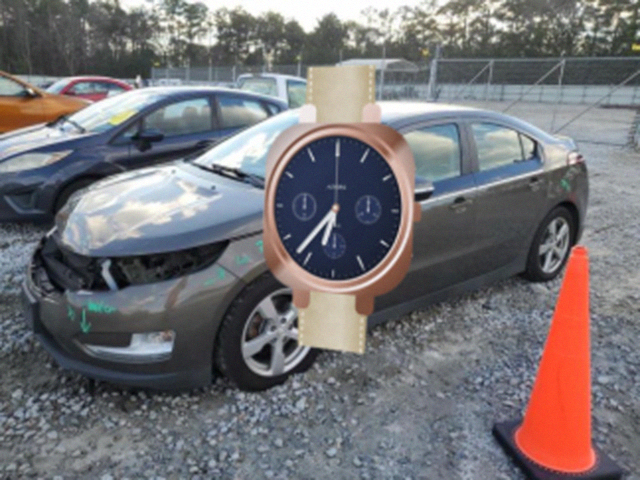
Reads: h=6 m=37
